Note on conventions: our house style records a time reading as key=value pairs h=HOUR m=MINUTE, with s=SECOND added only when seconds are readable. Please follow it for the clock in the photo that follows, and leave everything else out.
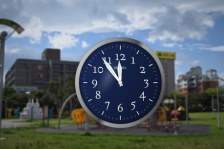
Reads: h=11 m=54
